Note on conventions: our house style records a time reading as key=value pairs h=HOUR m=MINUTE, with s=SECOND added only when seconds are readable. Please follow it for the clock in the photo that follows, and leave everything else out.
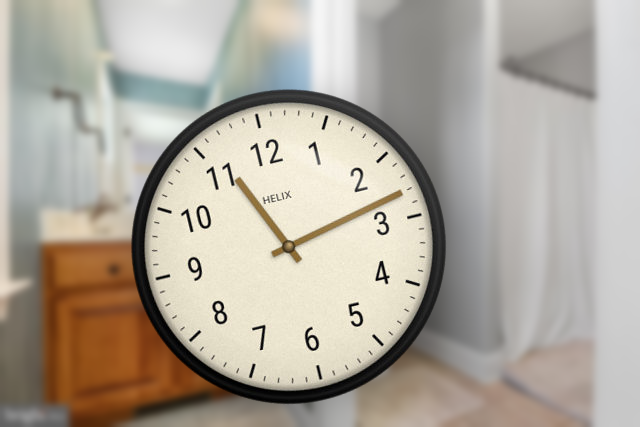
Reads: h=11 m=13
